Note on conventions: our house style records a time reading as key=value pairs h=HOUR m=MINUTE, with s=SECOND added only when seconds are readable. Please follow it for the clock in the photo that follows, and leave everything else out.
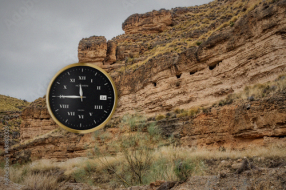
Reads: h=11 m=45
